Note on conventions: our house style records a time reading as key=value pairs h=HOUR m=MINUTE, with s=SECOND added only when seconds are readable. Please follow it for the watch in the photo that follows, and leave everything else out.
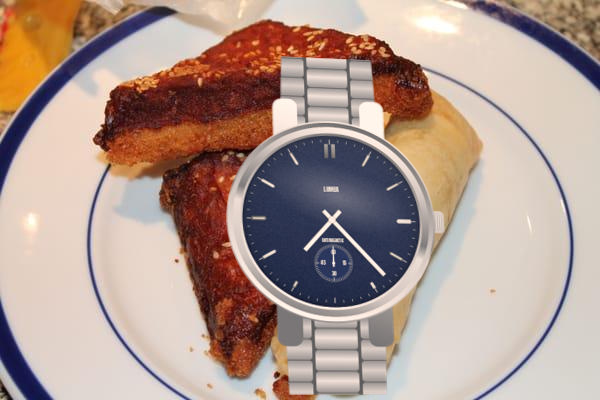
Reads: h=7 m=23
